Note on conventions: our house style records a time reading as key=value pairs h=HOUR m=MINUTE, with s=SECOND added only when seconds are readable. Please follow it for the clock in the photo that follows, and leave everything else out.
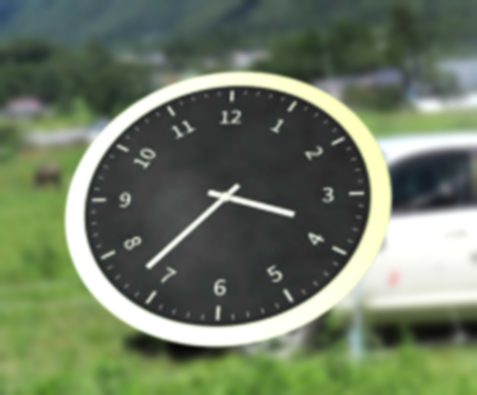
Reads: h=3 m=37
